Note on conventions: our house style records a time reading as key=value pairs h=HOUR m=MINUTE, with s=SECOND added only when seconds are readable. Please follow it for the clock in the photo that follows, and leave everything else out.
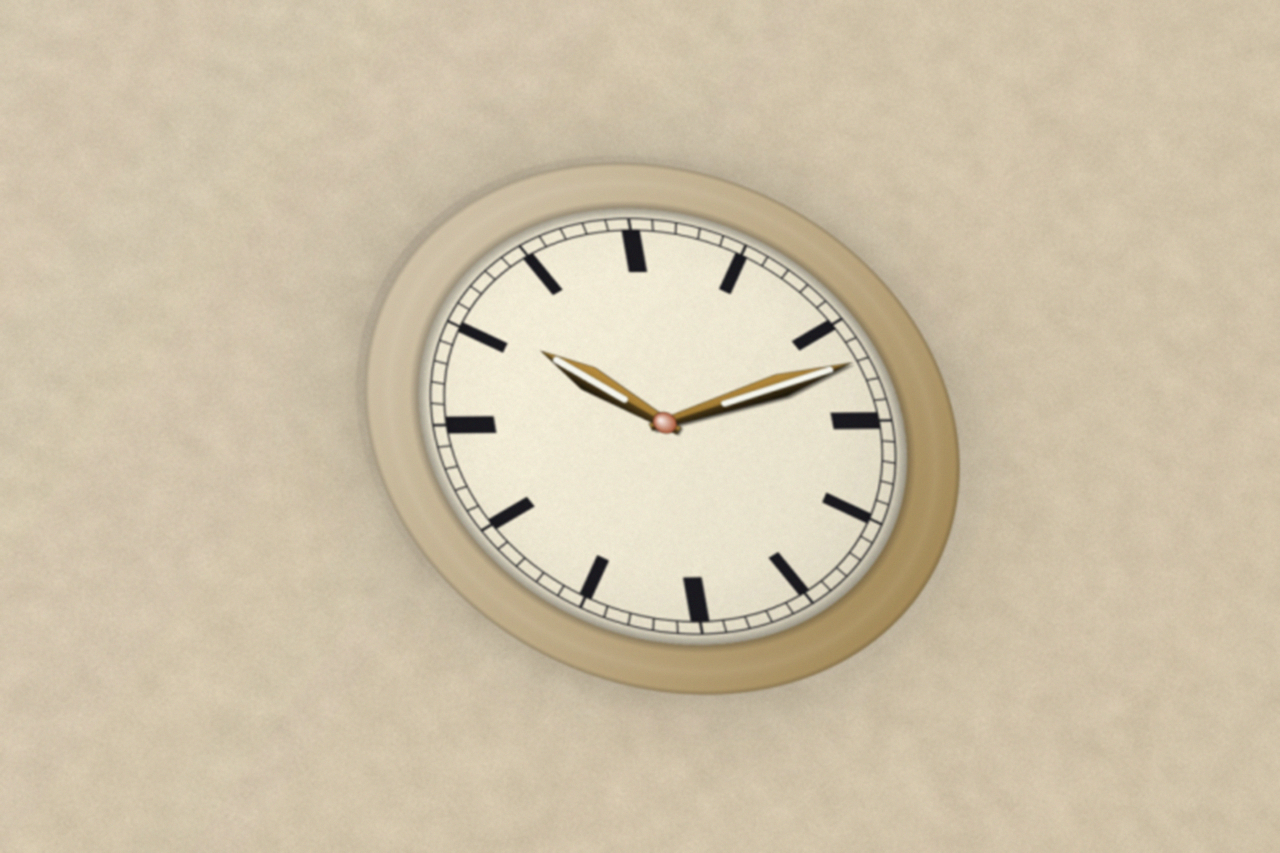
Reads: h=10 m=12
